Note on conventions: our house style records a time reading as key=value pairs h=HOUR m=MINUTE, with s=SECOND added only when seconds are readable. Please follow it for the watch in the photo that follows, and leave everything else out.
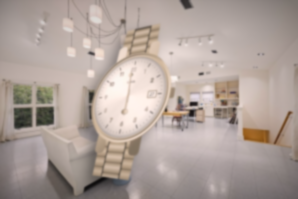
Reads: h=5 m=59
